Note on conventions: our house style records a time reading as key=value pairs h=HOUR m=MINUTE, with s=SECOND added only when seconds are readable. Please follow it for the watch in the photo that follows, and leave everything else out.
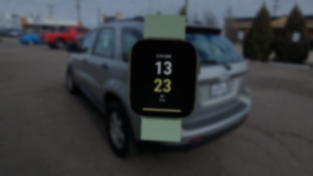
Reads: h=13 m=23
